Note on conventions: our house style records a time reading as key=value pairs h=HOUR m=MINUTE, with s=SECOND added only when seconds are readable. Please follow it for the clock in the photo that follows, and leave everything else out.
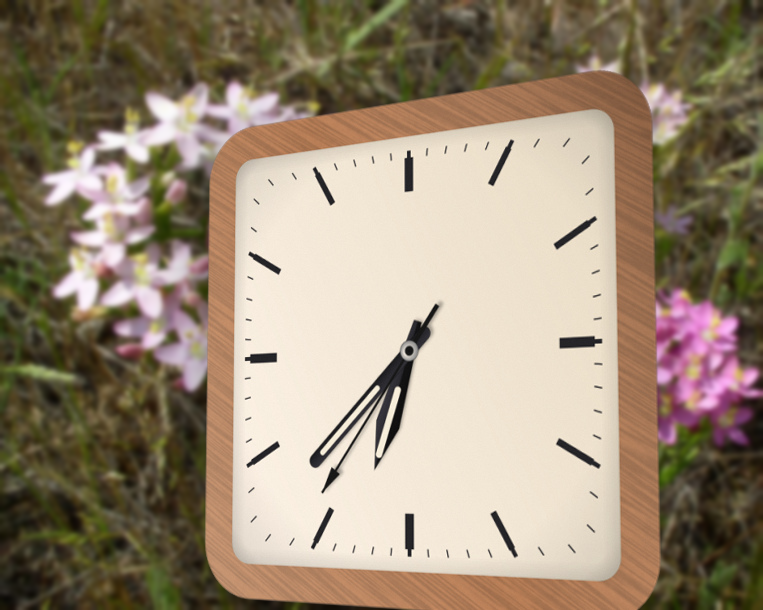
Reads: h=6 m=37 s=36
